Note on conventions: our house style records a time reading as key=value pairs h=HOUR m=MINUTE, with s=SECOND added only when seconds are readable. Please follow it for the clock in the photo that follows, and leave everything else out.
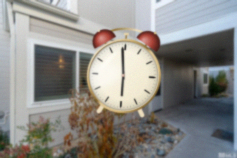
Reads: h=5 m=59
